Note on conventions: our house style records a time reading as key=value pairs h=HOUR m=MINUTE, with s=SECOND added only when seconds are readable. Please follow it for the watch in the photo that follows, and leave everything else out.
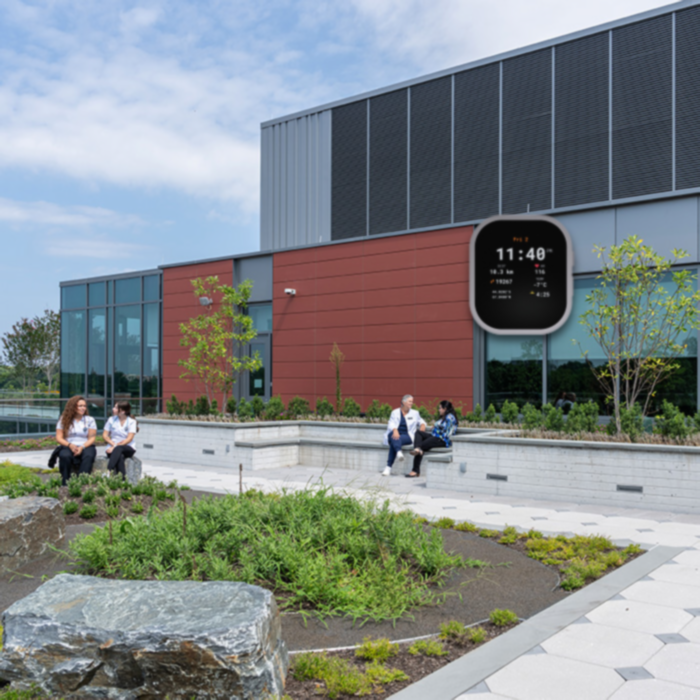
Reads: h=11 m=40
